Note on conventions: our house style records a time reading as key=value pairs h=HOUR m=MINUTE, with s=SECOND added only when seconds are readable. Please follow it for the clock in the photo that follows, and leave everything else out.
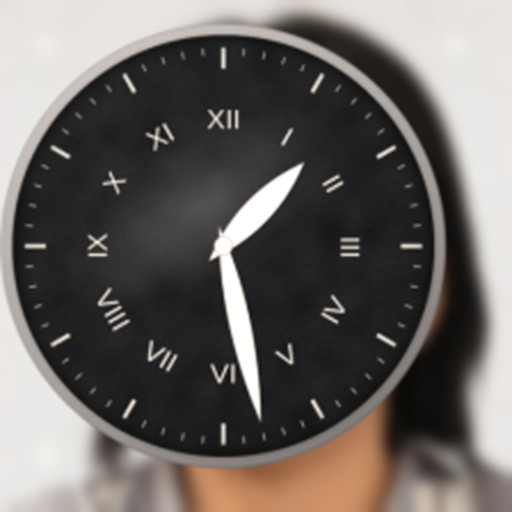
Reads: h=1 m=28
